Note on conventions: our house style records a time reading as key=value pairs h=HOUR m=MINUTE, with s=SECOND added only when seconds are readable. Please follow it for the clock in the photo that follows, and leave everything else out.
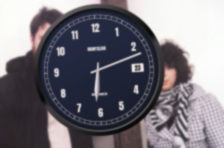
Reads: h=6 m=12
